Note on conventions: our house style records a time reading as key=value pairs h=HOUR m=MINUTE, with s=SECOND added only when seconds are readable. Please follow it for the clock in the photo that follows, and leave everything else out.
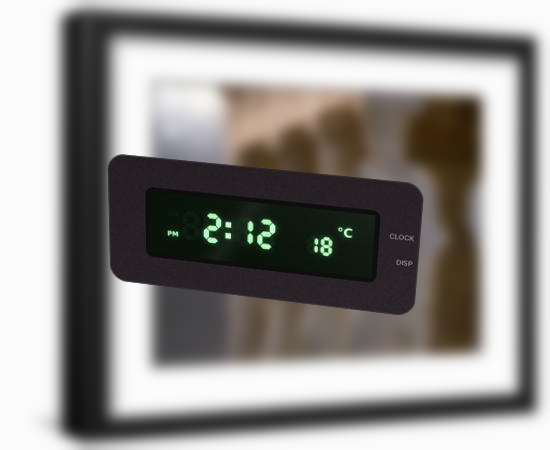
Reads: h=2 m=12
